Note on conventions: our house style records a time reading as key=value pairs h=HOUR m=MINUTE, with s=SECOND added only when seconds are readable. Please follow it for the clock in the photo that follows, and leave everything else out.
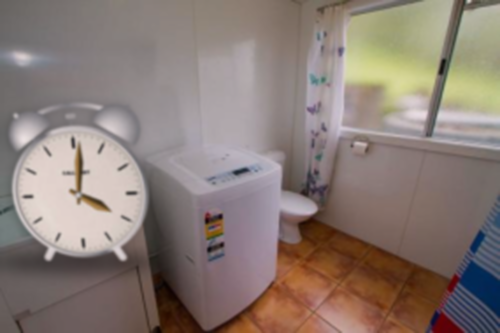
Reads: h=4 m=1
